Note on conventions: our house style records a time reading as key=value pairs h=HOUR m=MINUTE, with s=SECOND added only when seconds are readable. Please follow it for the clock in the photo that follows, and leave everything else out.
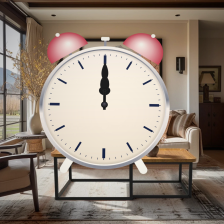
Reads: h=12 m=0
